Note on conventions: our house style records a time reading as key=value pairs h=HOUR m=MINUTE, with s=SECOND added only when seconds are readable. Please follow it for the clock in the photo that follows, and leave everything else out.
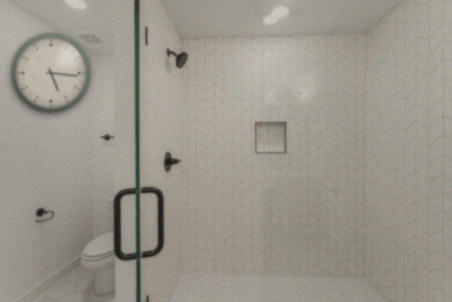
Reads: h=5 m=16
